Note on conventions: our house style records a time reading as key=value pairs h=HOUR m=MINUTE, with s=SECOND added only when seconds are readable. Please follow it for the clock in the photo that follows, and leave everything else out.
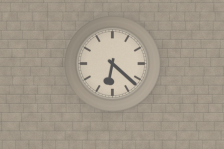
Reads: h=6 m=22
